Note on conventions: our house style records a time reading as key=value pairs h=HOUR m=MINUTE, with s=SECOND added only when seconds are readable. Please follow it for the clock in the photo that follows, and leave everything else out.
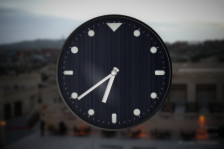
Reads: h=6 m=39
